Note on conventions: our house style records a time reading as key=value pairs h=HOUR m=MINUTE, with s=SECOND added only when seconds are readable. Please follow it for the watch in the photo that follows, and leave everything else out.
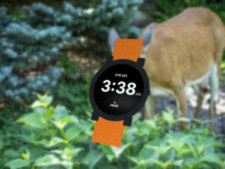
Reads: h=3 m=38
